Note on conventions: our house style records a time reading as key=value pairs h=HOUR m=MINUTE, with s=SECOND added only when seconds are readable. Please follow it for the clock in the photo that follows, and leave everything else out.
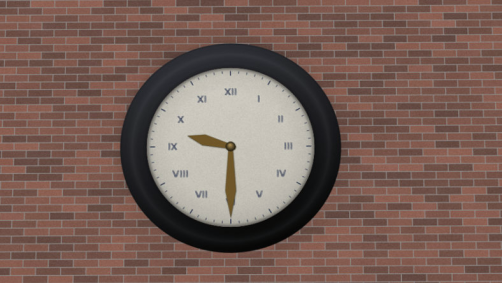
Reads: h=9 m=30
